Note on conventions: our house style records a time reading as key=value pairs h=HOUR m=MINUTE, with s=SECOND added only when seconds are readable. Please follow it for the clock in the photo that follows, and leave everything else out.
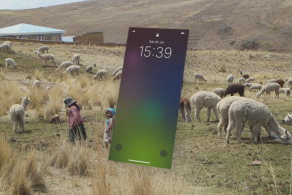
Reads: h=15 m=39
